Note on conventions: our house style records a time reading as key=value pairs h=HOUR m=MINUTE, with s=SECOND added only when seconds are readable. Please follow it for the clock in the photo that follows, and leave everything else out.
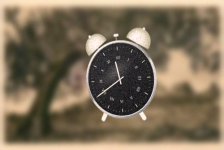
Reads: h=11 m=40
